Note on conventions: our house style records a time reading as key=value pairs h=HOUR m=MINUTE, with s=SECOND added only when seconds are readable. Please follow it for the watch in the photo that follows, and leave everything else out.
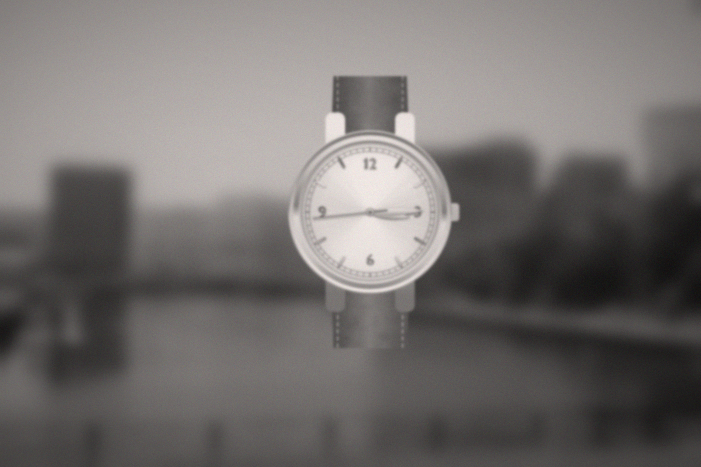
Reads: h=3 m=14 s=44
